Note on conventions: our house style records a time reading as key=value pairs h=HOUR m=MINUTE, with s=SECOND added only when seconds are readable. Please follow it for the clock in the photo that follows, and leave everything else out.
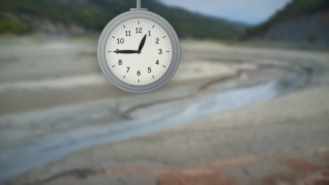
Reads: h=12 m=45
